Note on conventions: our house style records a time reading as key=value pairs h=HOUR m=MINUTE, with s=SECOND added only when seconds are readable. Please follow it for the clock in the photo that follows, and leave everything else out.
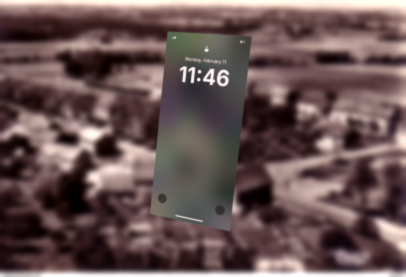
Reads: h=11 m=46
